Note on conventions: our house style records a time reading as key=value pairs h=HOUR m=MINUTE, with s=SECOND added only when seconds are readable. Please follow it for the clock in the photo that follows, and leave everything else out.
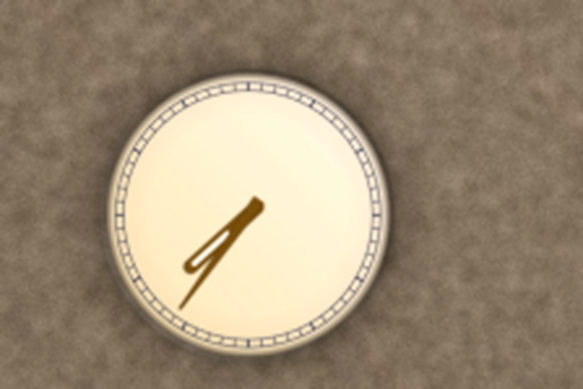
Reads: h=7 m=36
